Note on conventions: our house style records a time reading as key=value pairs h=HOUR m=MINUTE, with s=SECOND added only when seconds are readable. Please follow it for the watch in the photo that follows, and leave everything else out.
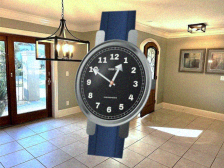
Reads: h=12 m=50
